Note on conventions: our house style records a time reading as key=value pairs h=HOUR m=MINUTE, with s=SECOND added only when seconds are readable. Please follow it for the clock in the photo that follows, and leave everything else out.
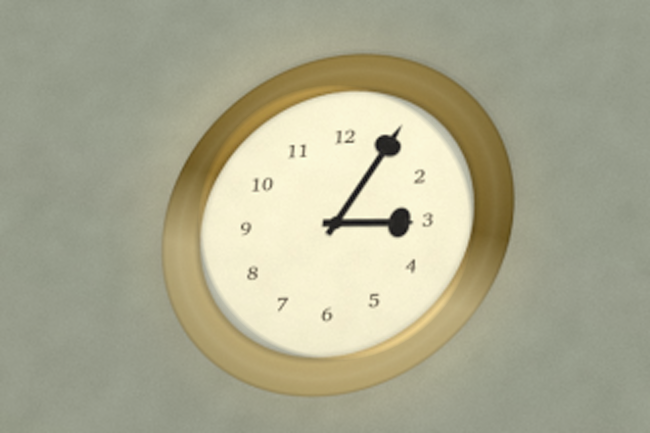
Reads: h=3 m=5
